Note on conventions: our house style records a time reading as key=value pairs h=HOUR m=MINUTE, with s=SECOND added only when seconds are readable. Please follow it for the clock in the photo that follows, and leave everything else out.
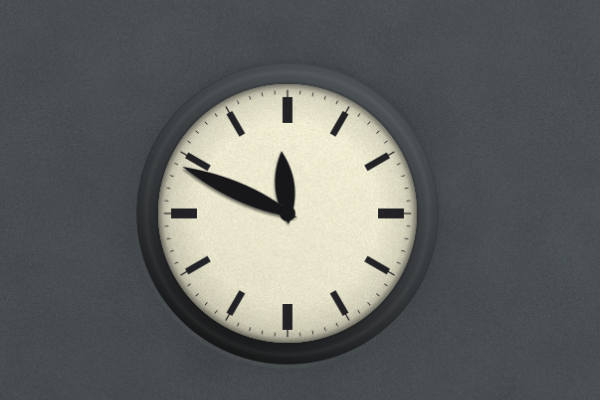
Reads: h=11 m=49
